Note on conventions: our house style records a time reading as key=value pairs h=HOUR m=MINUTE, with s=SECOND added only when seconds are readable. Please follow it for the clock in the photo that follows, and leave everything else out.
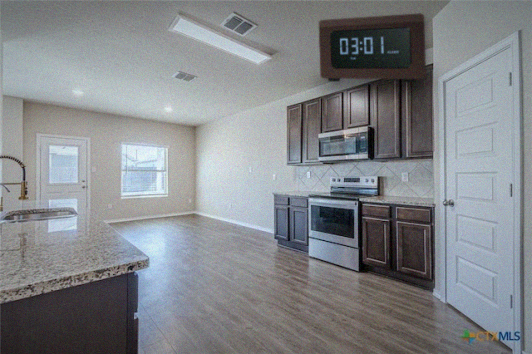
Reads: h=3 m=1
